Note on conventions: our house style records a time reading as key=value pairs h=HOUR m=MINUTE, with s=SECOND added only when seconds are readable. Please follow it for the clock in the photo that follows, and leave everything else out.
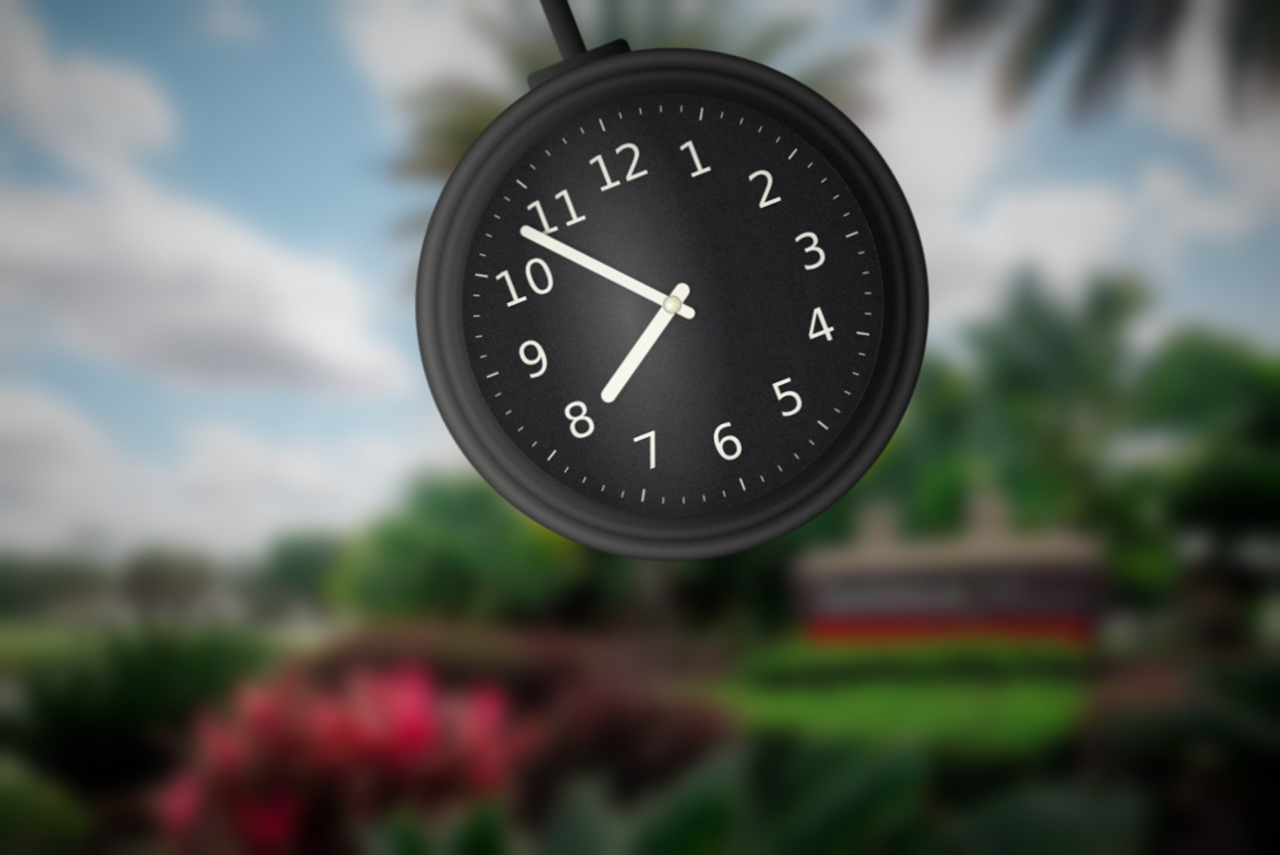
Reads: h=7 m=53
